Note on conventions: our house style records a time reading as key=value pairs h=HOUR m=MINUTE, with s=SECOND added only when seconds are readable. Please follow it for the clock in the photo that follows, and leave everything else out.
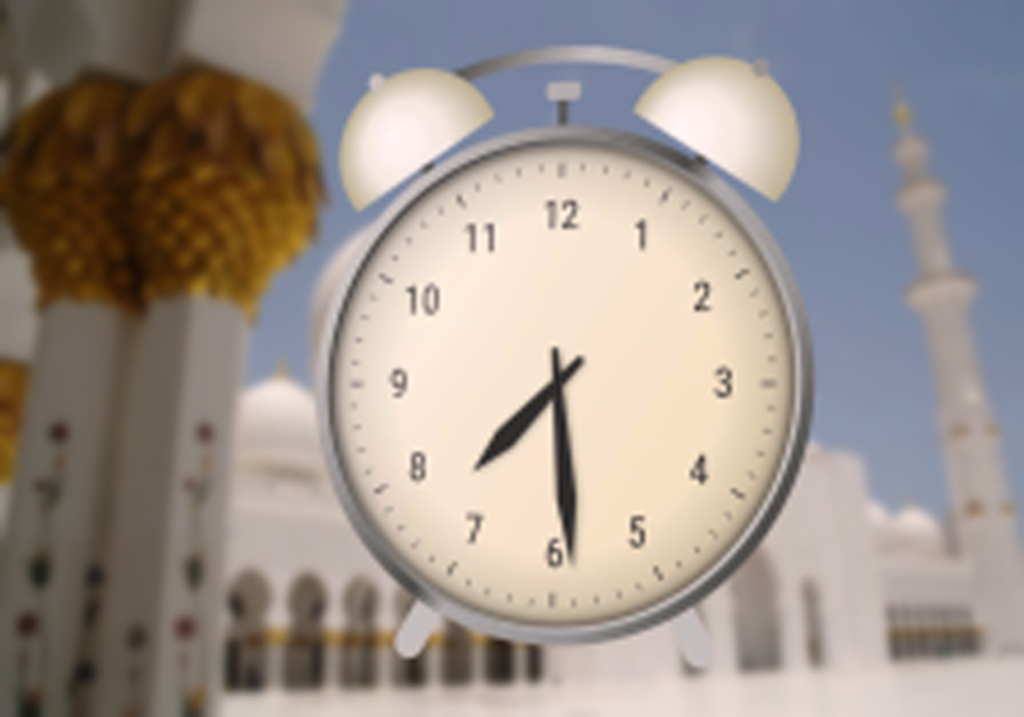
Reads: h=7 m=29
